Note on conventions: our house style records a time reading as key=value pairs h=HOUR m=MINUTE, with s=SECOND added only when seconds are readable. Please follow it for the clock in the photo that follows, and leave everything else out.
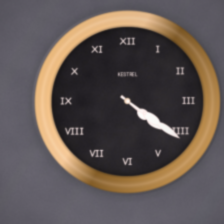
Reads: h=4 m=21
